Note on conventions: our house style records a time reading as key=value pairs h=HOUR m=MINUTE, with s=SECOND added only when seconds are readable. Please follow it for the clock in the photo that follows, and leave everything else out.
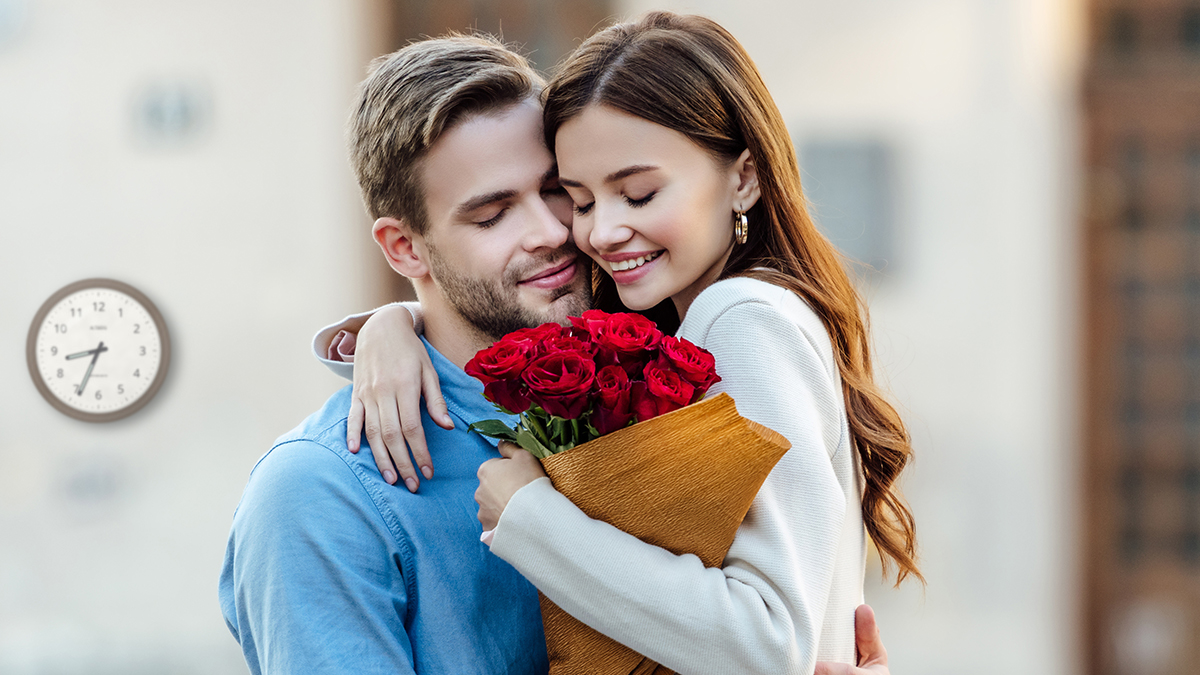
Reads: h=8 m=34
